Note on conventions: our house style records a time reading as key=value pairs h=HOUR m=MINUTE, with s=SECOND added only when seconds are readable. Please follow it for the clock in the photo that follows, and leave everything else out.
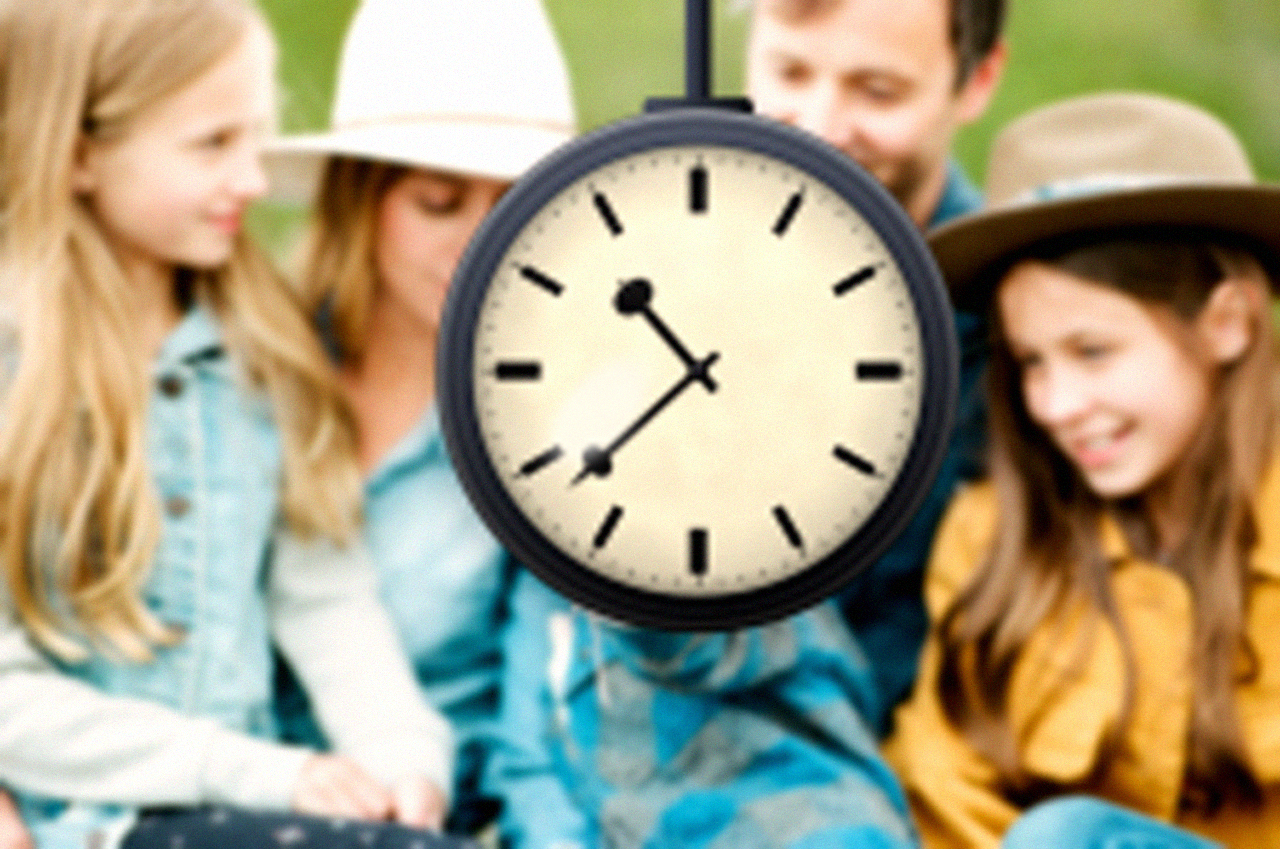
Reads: h=10 m=38
